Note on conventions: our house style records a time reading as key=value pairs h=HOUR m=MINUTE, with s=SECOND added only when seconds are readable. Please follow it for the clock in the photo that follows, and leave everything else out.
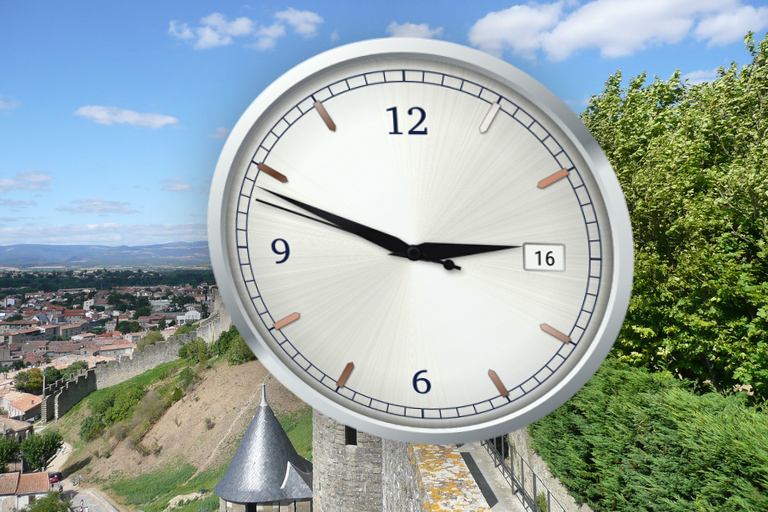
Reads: h=2 m=48 s=48
